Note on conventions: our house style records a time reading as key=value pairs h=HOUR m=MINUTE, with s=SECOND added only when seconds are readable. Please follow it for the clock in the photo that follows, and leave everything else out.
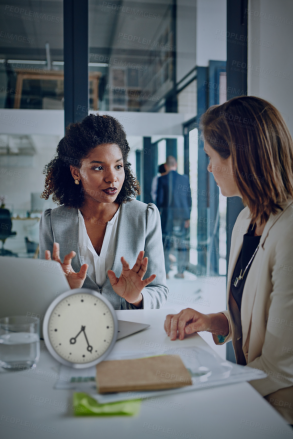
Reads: h=7 m=27
